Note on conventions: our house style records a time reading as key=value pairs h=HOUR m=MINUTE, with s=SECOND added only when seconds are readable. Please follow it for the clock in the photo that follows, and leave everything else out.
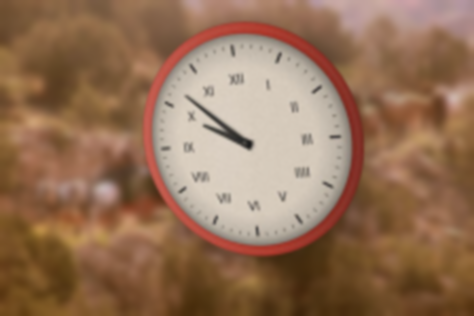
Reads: h=9 m=52
